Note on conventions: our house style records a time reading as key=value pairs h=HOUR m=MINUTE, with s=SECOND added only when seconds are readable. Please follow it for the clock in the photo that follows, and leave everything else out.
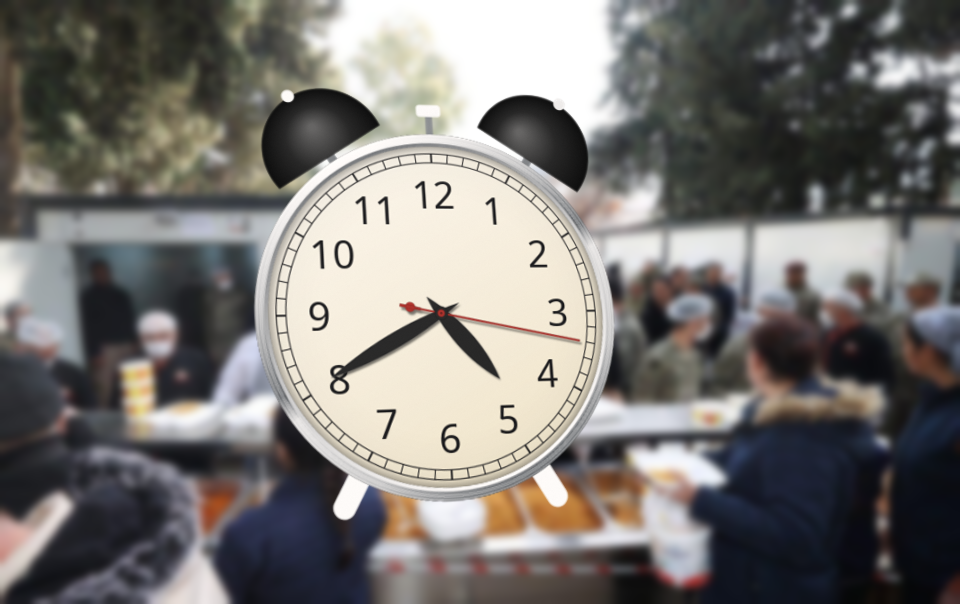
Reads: h=4 m=40 s=17
